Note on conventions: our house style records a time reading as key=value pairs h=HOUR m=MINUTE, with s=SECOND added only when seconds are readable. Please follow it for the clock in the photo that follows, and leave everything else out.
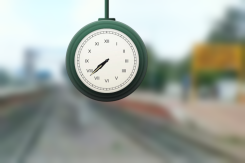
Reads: h=7 m=38
